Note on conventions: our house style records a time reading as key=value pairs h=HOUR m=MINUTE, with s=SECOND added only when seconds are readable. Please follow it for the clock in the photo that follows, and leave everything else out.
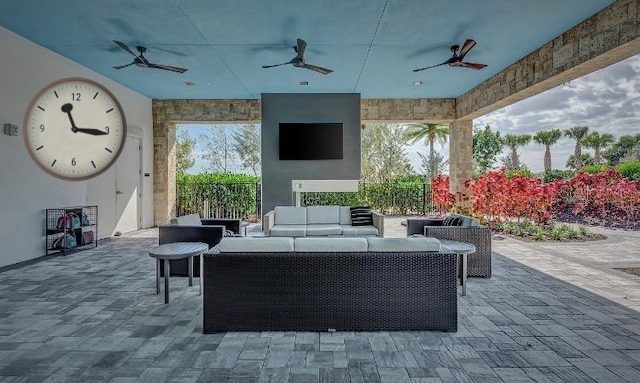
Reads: h=11 m=16
